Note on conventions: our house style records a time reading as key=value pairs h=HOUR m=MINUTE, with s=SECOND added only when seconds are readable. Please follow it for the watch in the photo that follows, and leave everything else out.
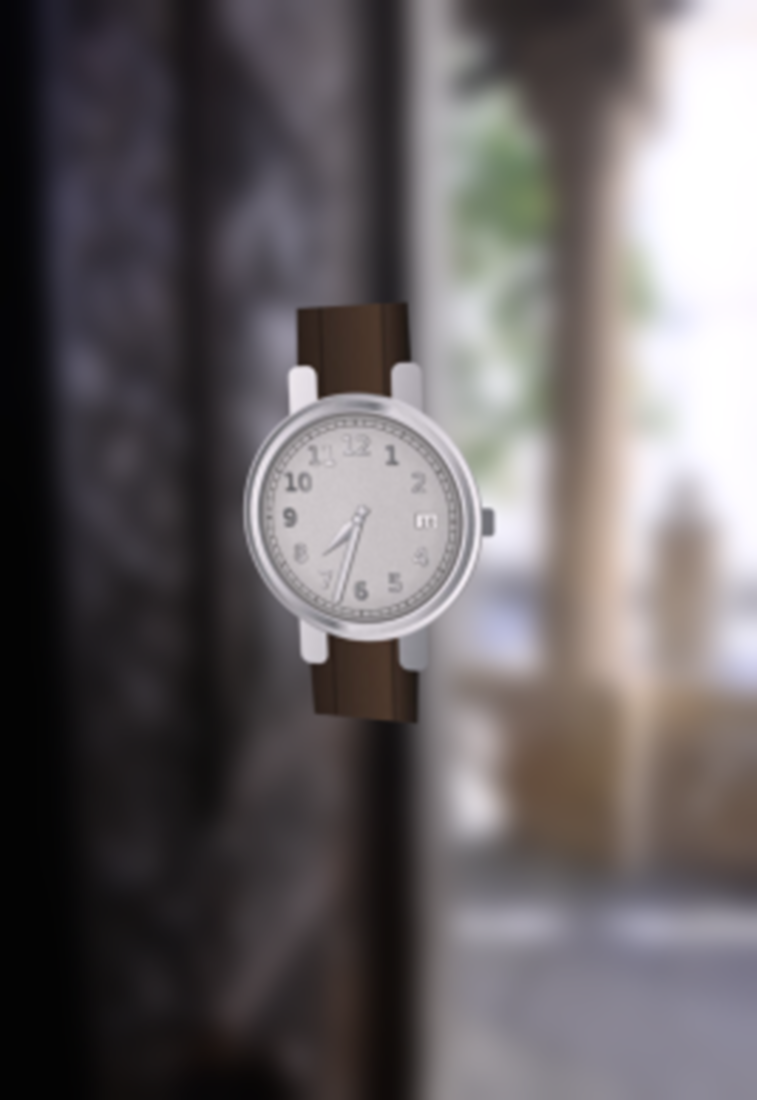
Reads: h=7 m=33
